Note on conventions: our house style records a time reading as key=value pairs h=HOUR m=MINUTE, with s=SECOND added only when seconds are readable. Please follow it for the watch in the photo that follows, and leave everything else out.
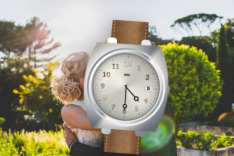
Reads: h=4 m=30
